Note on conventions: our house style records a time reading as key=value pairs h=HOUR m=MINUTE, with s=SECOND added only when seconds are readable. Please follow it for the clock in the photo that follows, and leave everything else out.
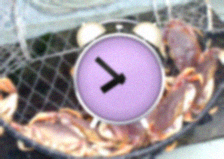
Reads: h=7 m=52
